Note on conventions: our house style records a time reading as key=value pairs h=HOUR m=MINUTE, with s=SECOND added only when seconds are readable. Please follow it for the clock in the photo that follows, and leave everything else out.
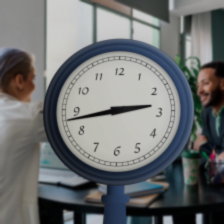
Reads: h=2 m=43
